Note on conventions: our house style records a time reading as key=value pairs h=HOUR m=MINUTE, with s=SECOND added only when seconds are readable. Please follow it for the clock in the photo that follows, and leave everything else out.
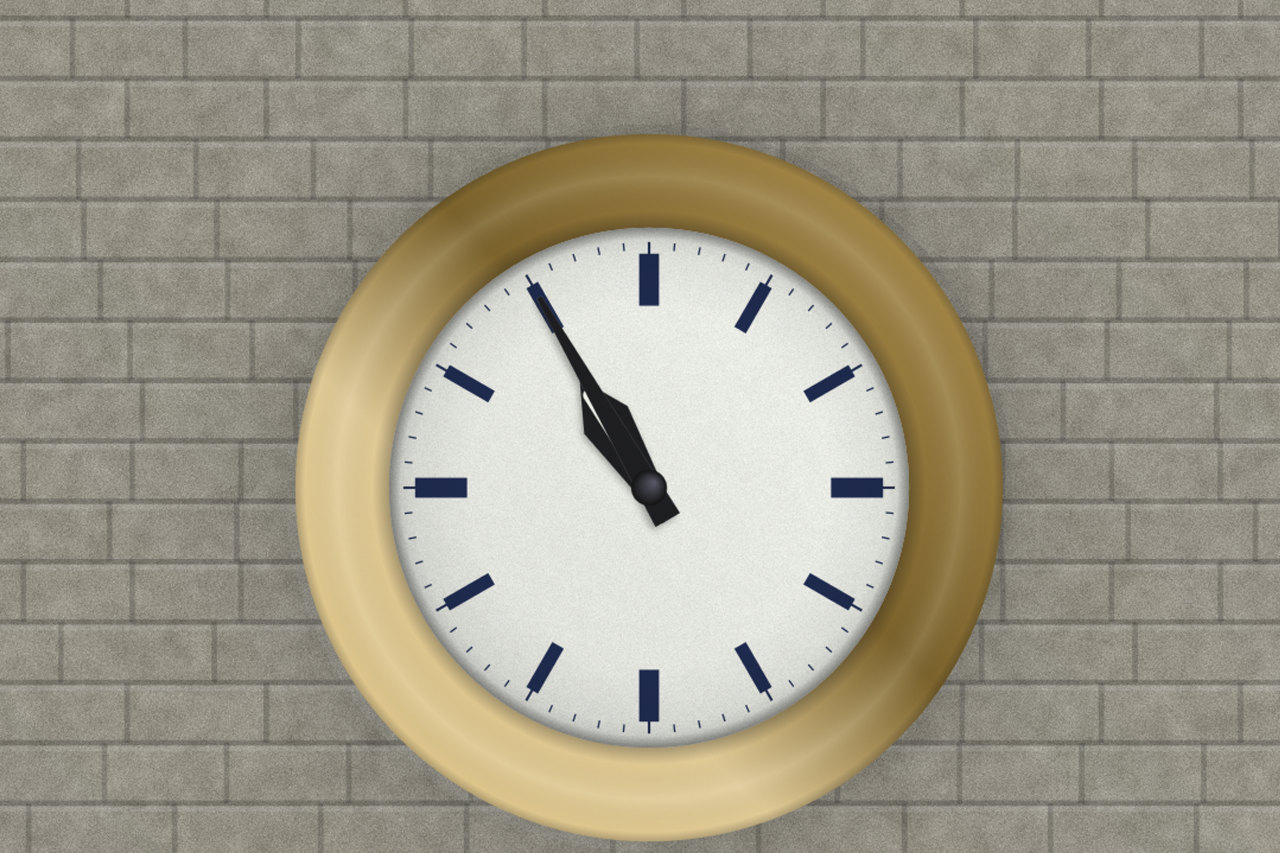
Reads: h=10 m=55
